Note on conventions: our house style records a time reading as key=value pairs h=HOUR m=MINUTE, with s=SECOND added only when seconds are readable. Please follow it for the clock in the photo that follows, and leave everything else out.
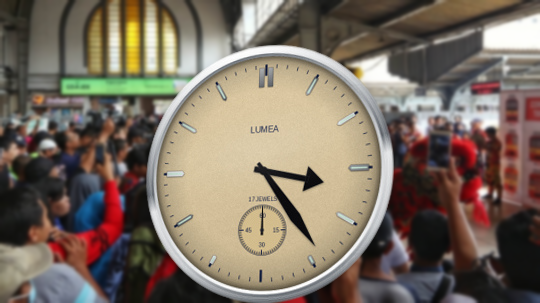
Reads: h=3 m=24
